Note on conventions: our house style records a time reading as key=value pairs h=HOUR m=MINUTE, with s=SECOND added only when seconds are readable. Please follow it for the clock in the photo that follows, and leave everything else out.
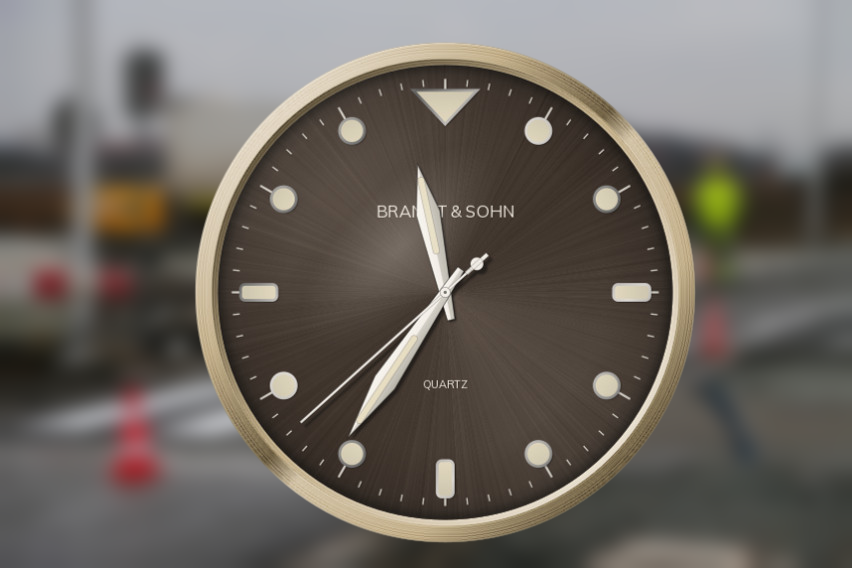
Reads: h=11 m=35 s=38
